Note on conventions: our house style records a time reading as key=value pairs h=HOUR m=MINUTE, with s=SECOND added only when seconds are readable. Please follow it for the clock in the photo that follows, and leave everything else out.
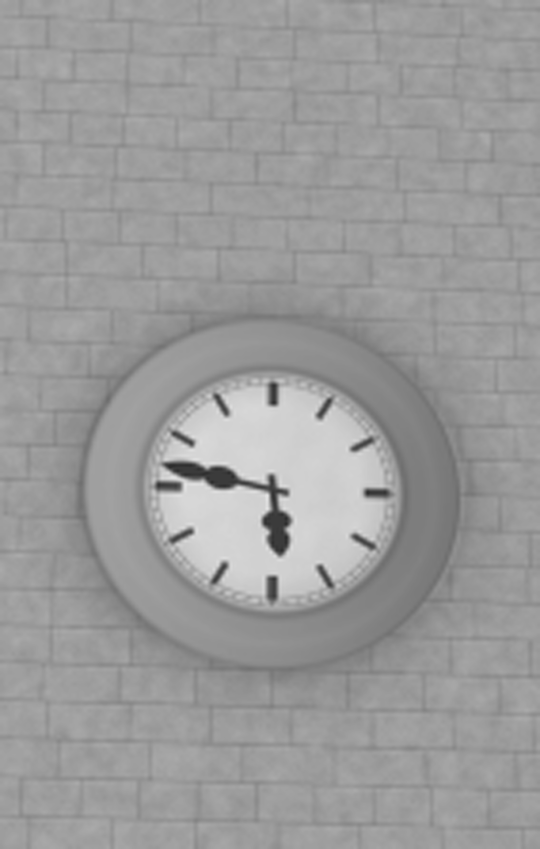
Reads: h=5 m=47
